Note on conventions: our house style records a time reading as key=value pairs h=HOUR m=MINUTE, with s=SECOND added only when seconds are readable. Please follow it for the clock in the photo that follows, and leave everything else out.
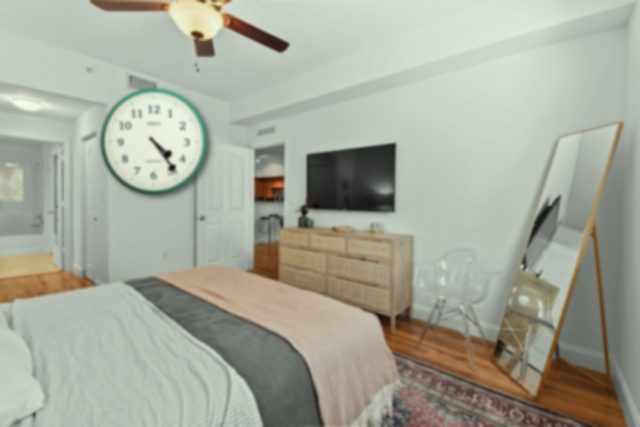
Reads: h=4 m=24
